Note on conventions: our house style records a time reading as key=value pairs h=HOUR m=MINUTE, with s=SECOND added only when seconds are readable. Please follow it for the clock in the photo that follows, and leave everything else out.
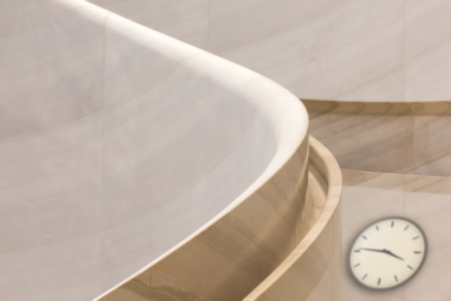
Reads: h=3 m=46
